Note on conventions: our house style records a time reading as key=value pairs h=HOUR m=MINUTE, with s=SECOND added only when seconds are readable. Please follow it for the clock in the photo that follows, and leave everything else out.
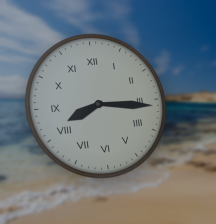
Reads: h=8 m=16
